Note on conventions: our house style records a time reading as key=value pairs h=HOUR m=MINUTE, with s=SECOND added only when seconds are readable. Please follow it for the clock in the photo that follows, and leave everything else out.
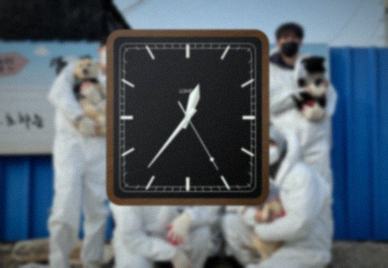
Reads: h=12 m=36 s=25
